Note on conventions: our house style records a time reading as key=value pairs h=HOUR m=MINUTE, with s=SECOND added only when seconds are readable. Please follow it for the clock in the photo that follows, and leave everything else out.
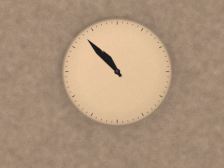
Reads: h=10 m=53
